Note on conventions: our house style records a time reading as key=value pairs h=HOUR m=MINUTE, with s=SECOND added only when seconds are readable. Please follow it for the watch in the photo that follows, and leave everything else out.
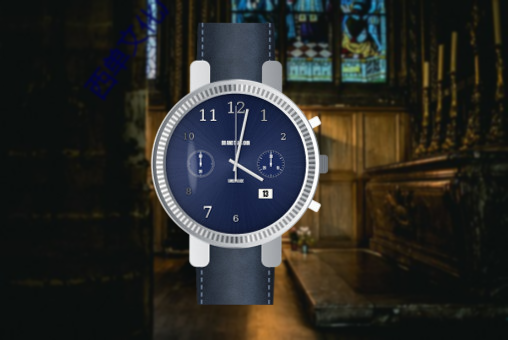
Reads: h=4 m=2
